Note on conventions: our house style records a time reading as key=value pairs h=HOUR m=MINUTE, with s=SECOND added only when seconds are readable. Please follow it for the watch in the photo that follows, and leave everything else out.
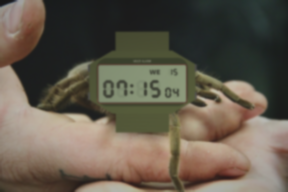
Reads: h=7 m=15
